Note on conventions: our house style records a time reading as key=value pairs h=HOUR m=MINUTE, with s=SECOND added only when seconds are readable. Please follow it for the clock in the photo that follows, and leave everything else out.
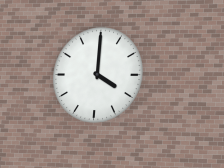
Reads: h=4 m=0
